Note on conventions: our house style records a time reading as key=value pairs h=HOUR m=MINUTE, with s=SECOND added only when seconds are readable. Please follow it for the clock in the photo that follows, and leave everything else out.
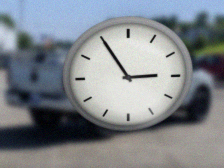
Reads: h=2 m=55
